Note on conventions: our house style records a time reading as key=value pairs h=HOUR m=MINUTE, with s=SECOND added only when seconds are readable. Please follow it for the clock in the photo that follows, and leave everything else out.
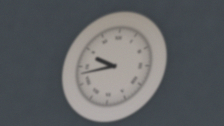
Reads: h=9 m=43
